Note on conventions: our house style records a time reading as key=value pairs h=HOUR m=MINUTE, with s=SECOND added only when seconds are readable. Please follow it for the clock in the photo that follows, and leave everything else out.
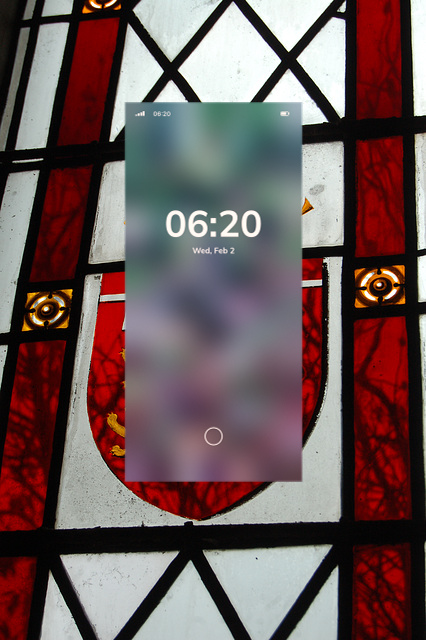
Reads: h=6 m=20
